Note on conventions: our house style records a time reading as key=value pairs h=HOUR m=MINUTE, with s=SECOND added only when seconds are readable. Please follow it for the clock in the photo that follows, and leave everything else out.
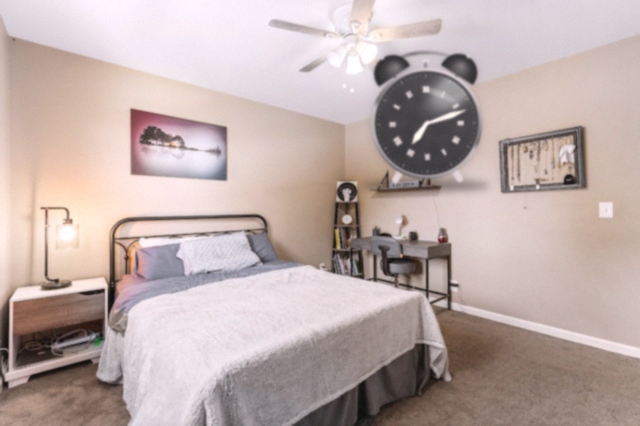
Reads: h=7 m=12
